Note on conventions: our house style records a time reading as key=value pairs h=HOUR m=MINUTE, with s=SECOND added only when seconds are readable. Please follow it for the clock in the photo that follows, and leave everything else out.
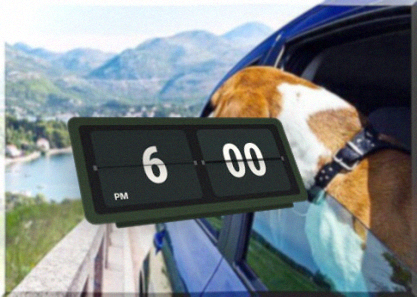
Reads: h=6 m=0
